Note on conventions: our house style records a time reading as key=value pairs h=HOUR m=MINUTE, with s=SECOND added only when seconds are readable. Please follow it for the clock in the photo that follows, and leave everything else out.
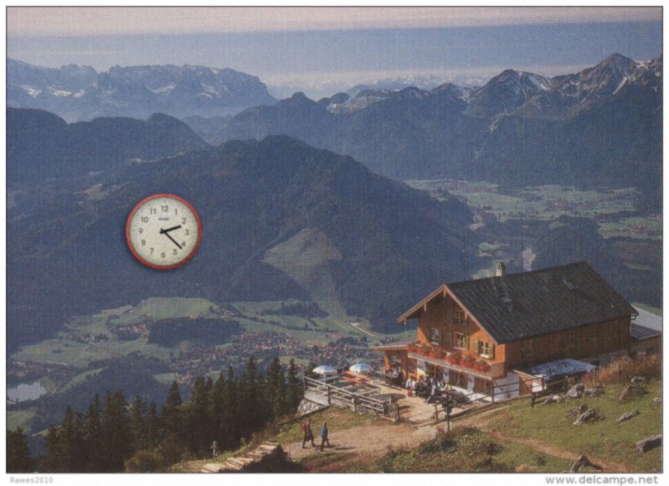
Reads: h=2 m=22
